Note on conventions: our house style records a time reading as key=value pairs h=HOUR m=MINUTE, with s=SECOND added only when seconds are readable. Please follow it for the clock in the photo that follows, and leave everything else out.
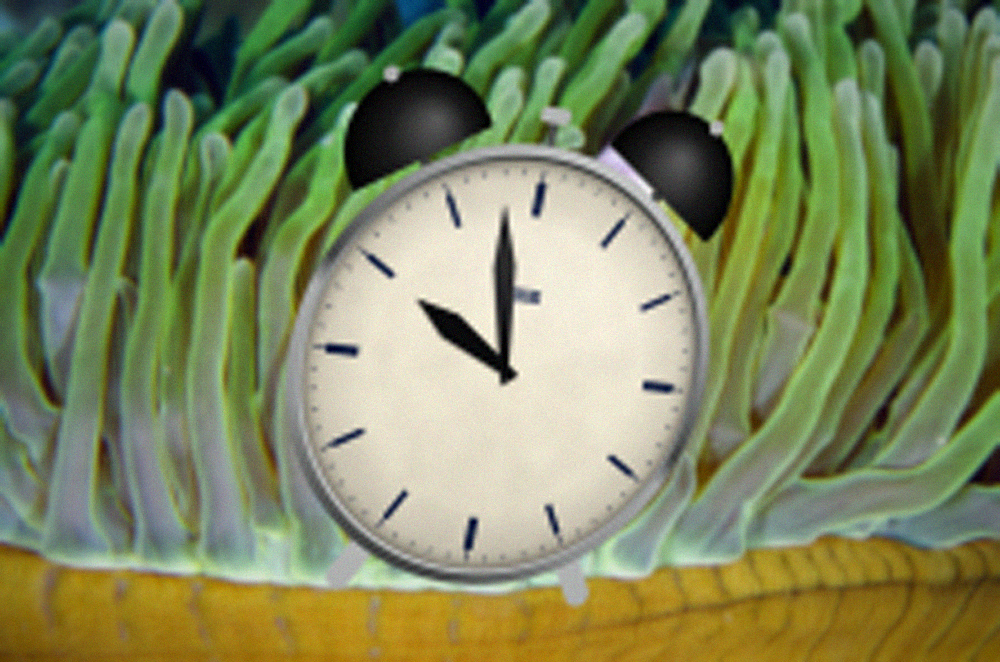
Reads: h=9 m=58
